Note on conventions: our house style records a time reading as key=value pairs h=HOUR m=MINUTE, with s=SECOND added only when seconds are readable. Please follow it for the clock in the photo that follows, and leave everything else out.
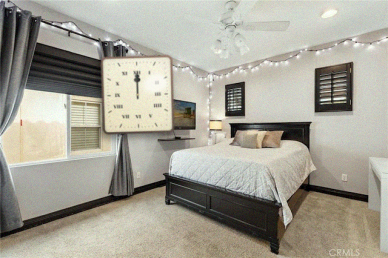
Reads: h=12 m=0
